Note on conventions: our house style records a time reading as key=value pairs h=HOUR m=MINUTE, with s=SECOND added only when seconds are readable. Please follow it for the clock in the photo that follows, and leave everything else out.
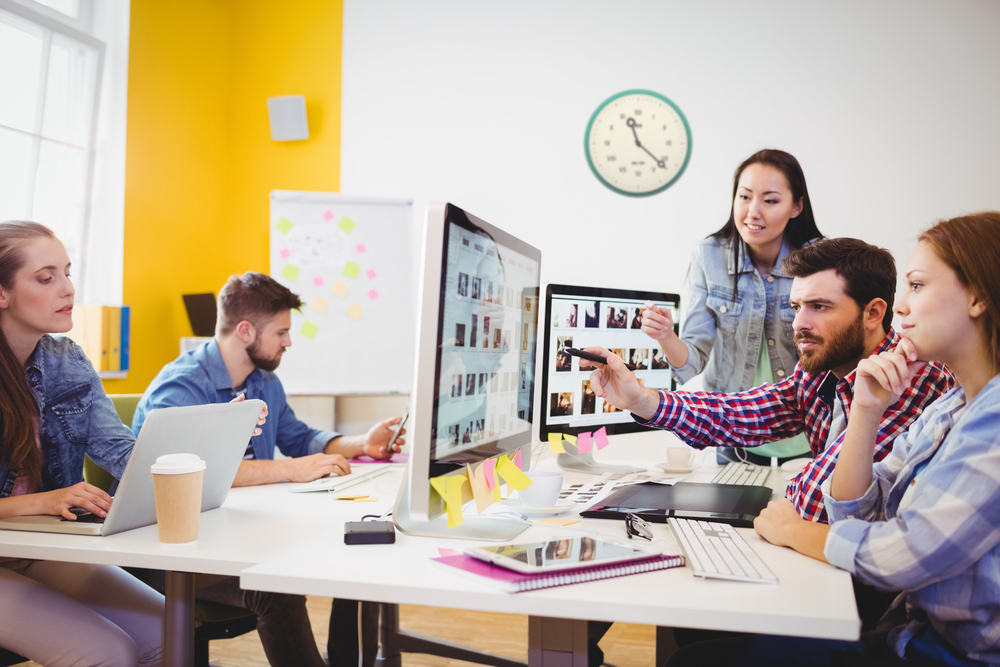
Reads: h=11 m=22
